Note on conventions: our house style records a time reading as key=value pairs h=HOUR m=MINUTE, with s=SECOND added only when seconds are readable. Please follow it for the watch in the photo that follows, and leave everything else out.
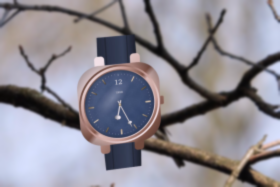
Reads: h=6 m=26
